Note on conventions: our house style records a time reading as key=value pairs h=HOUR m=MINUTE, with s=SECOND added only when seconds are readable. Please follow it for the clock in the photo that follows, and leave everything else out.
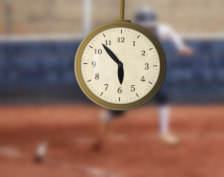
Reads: h=5 m=53
